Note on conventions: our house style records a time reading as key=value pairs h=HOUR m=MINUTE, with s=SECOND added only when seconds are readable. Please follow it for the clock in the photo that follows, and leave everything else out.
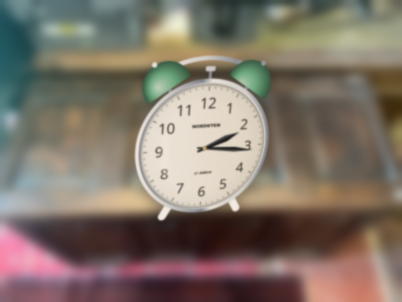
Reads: h=2 m=16
